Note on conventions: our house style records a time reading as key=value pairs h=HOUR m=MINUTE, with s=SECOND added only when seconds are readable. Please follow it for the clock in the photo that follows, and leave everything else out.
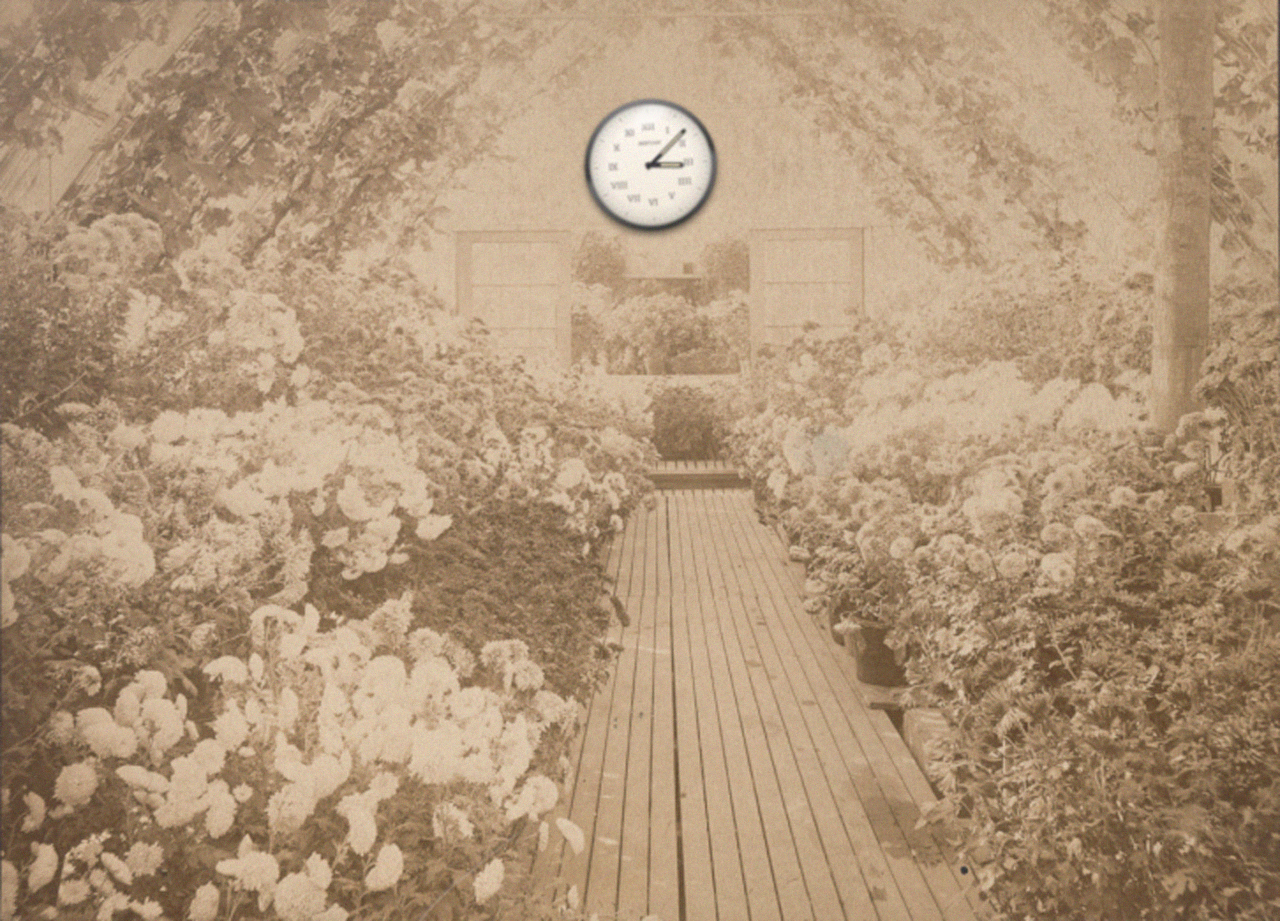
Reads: h=3 m=8
